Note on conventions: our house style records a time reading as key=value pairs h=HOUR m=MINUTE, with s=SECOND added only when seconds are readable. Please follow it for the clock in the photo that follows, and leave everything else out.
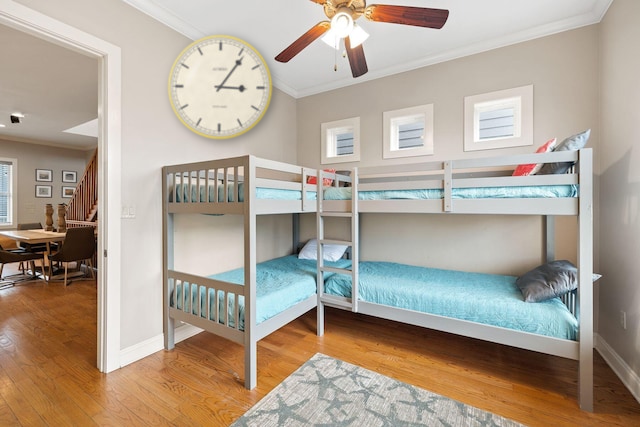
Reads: h=3 m=6
